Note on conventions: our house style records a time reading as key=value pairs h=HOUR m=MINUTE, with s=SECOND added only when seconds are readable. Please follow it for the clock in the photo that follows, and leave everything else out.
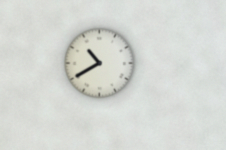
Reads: h=10 m=40
